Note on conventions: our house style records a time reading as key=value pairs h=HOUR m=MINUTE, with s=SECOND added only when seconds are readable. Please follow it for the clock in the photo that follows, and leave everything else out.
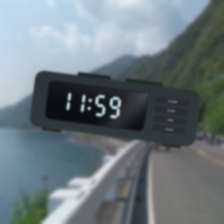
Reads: h=11 m=59
